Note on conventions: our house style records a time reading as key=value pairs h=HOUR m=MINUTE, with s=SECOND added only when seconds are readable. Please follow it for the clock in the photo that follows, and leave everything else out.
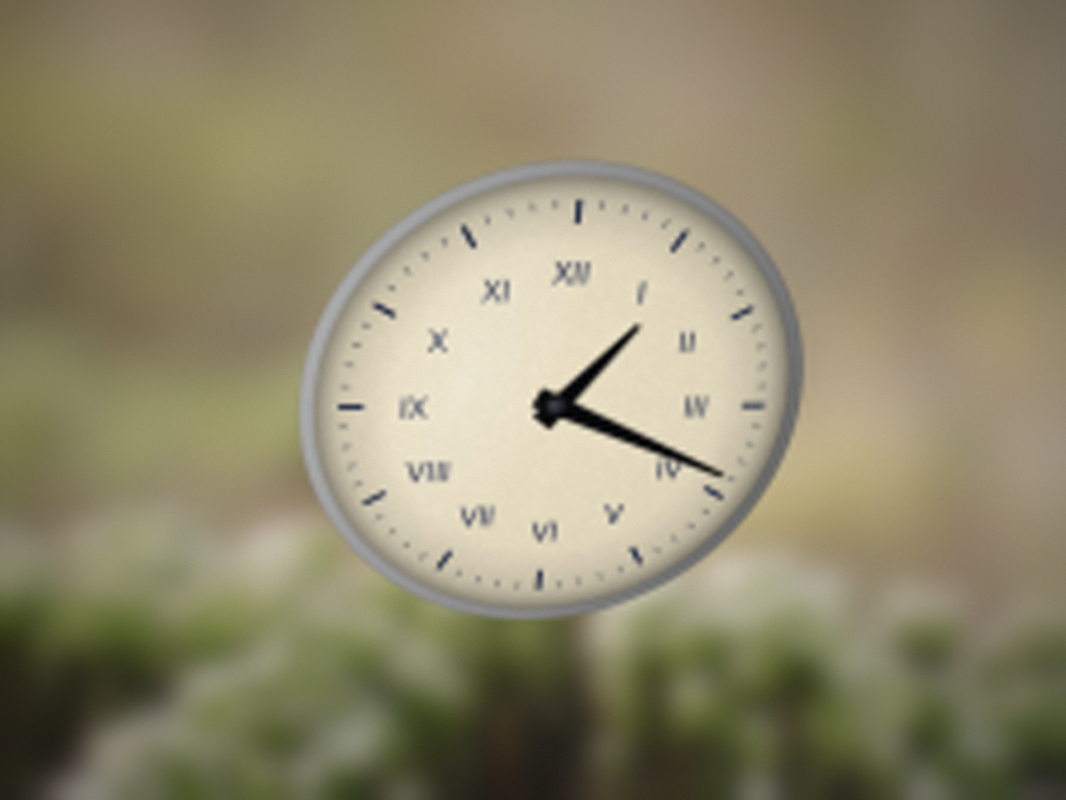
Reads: h=1 m=19
